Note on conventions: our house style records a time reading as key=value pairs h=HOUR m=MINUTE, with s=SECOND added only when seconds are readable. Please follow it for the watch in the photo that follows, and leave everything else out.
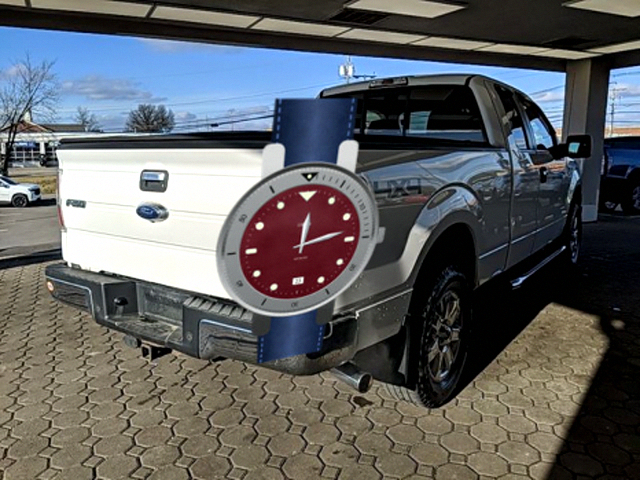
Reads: h=12 m=13
